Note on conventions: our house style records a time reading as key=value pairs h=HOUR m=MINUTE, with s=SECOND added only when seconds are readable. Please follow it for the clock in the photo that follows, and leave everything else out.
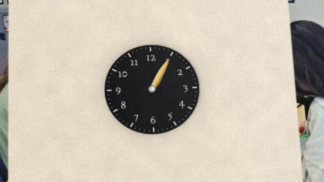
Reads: h=1 m=5
